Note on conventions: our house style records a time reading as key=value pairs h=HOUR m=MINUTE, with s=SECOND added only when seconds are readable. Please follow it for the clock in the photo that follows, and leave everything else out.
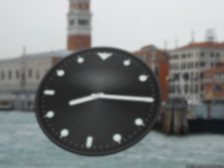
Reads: h=8 m=15
